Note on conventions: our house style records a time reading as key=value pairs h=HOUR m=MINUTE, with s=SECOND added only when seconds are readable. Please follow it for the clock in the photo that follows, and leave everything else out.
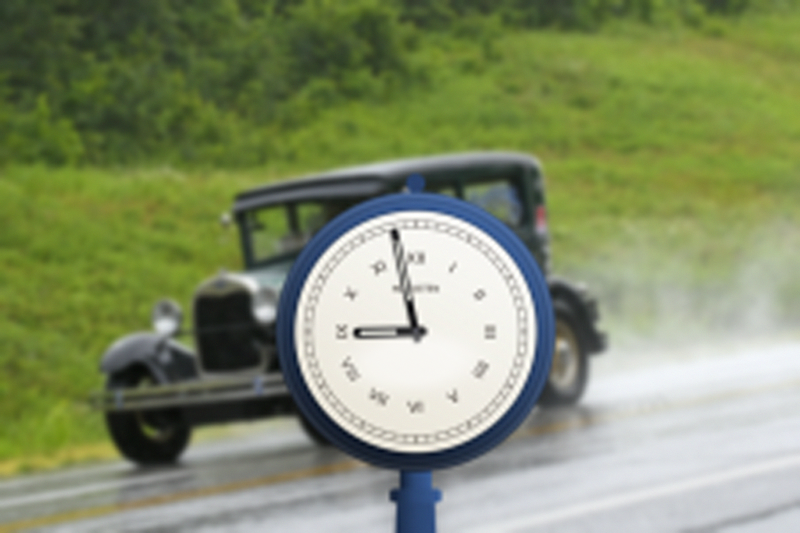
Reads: h=8 m=58
